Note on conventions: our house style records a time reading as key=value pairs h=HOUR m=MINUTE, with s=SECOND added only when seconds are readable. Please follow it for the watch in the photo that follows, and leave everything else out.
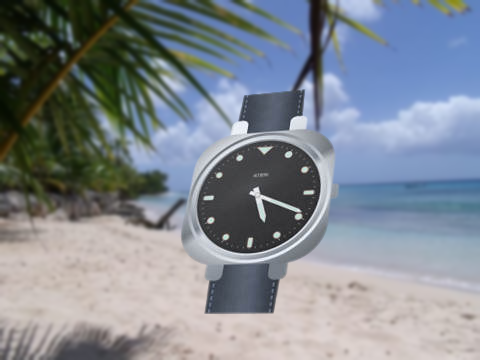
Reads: h=5 m=19
